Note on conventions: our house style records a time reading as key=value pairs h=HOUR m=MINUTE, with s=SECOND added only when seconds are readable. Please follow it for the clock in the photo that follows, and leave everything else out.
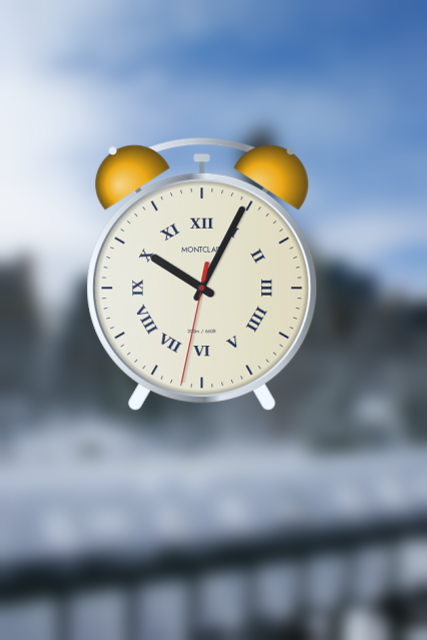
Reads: h=10 m=4 s=32
